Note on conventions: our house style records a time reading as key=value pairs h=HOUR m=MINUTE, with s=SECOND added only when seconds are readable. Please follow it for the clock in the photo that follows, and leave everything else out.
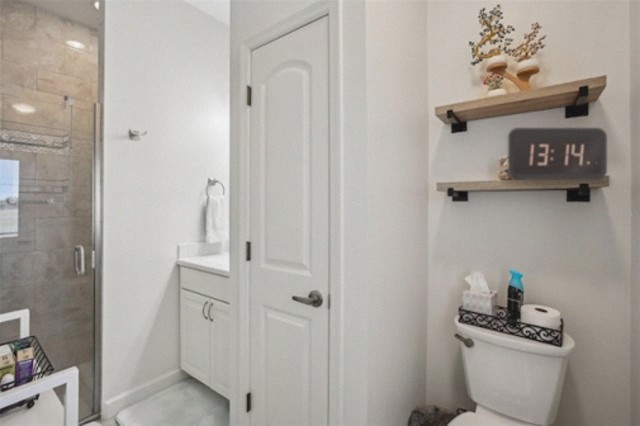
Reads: h=13 m=14
